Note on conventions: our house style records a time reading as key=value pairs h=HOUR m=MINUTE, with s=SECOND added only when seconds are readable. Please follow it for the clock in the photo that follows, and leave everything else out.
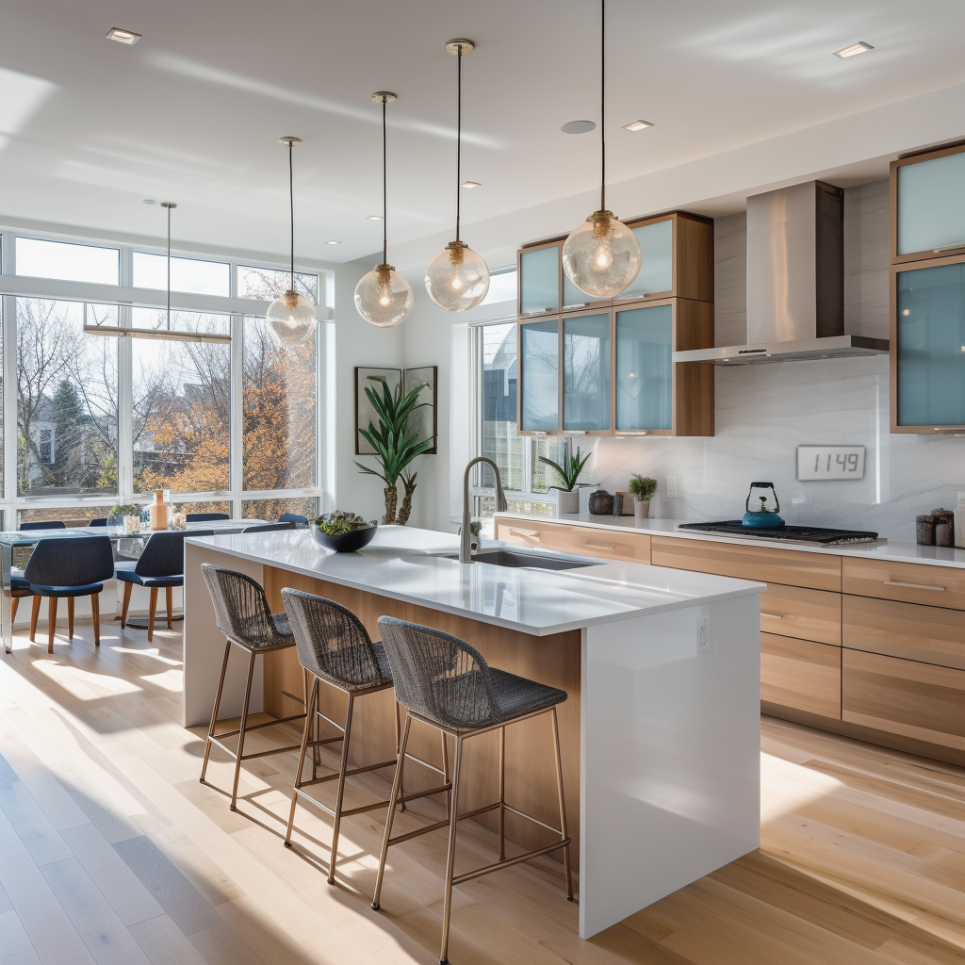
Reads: h=11 m=49
